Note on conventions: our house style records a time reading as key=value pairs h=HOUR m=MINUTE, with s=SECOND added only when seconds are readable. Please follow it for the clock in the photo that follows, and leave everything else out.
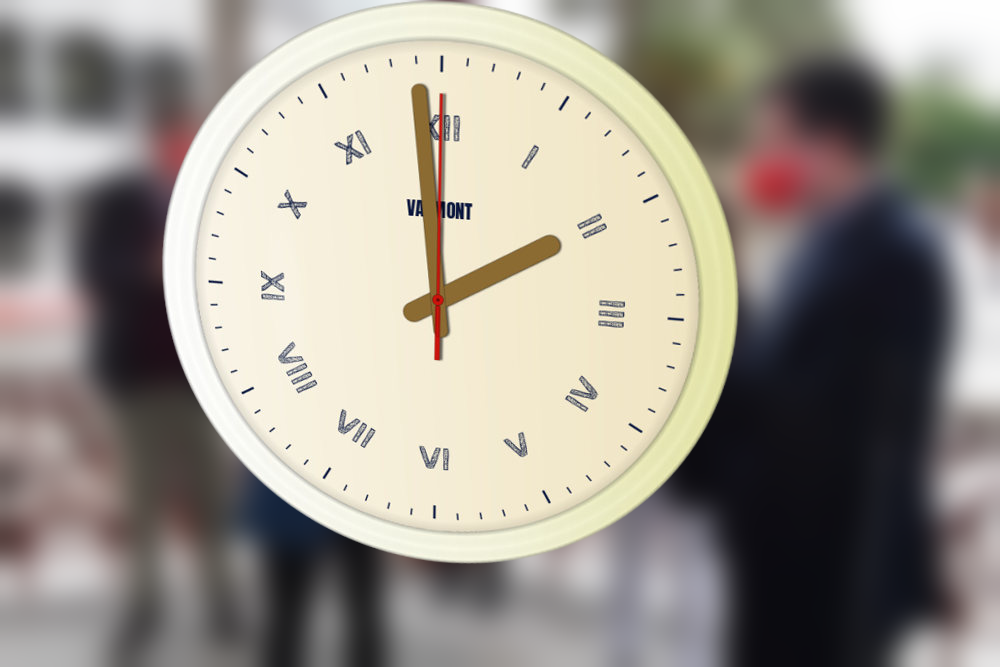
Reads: h=1 m=59 s=0
